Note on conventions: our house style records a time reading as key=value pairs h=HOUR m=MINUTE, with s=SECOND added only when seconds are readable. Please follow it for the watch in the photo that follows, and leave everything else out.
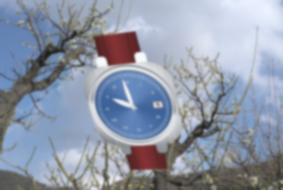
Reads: h=9 m=59
